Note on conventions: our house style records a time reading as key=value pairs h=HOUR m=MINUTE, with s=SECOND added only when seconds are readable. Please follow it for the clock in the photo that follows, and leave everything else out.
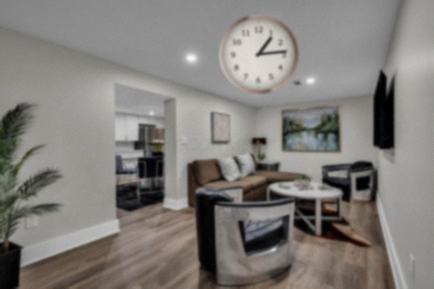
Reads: h=1 m=14
